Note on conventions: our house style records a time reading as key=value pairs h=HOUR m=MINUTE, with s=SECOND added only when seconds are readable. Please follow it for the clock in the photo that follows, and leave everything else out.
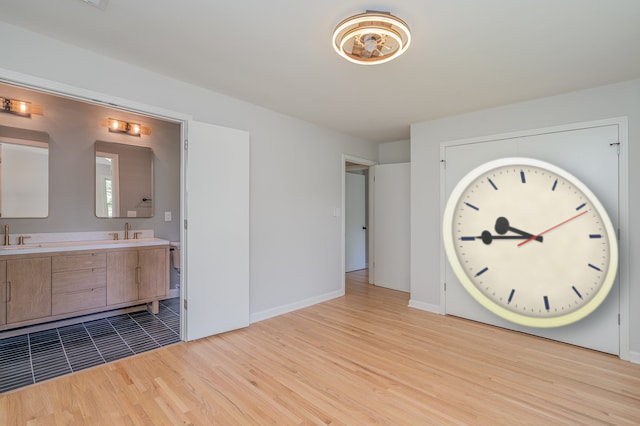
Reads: h=9 m=45 s=11
